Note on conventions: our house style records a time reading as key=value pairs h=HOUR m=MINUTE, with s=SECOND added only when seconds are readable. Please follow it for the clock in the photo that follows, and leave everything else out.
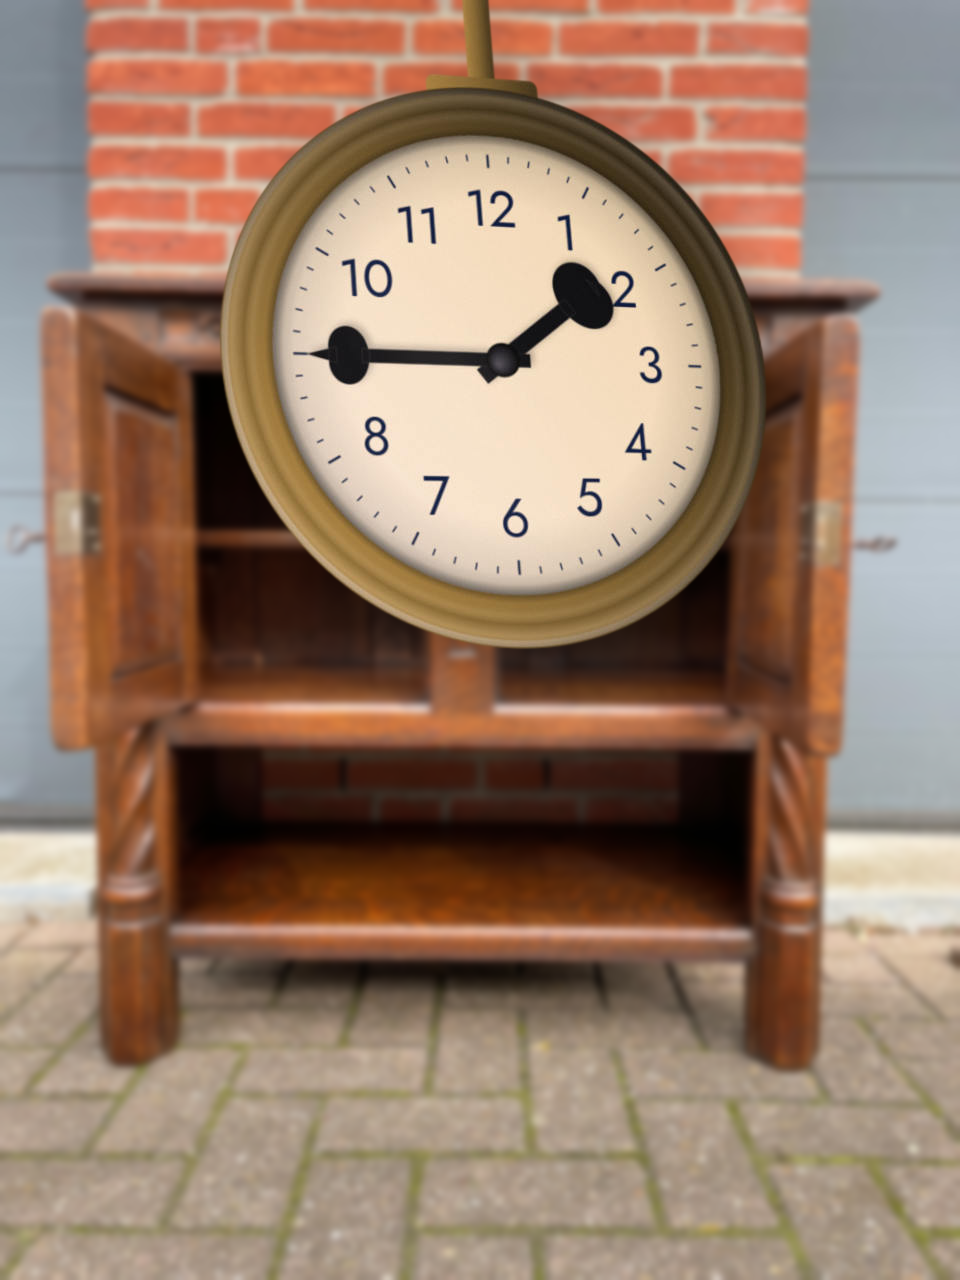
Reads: h=1 m=45
